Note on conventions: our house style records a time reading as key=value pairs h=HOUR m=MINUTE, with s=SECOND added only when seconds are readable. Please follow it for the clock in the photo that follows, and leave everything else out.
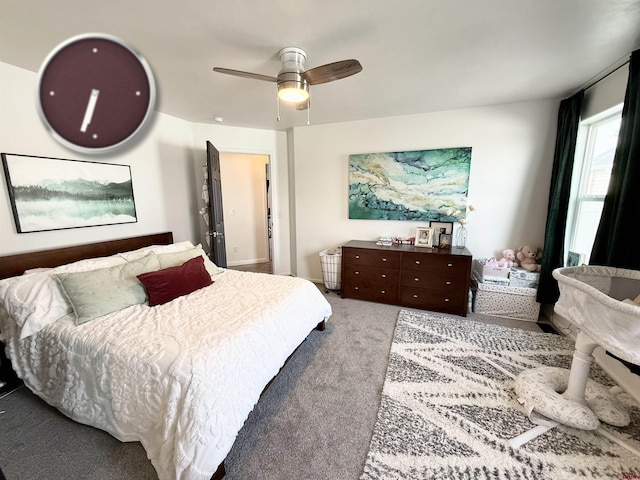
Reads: h=6 m=33
